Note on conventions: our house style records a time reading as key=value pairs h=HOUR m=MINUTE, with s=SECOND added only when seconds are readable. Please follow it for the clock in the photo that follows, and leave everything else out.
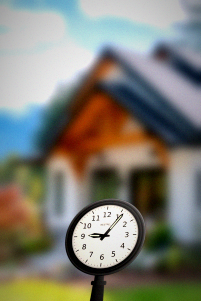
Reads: h=9 m=6
